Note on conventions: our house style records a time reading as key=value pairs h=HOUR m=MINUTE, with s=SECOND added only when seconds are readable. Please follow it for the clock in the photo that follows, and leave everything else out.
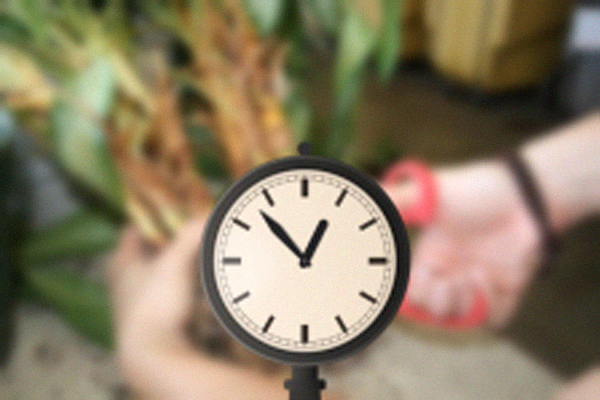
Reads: h=12 m=53
